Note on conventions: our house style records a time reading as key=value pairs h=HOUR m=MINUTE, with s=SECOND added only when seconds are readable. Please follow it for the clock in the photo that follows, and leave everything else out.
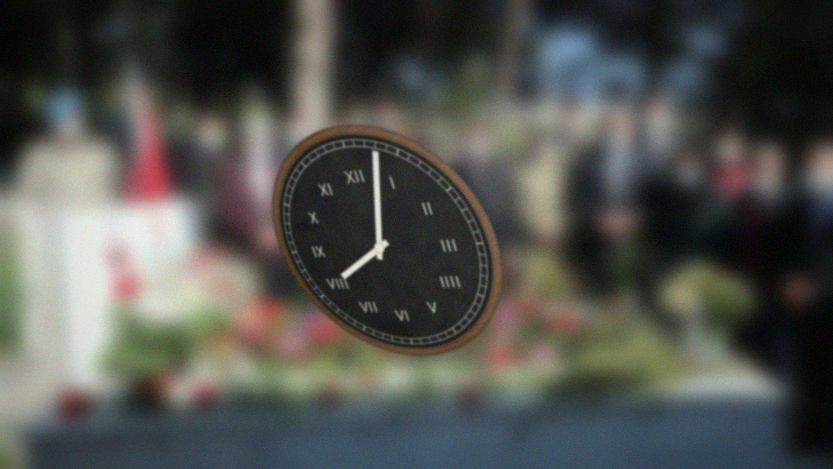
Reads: h=8 m=3
